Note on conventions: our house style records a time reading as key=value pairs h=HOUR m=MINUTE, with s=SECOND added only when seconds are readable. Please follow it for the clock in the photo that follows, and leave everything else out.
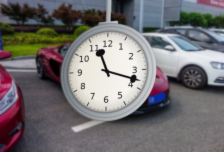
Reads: h=11 m=18
